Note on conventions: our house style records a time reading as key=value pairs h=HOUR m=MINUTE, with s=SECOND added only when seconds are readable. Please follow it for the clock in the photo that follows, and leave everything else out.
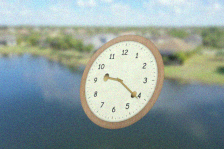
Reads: h=9 m=21
